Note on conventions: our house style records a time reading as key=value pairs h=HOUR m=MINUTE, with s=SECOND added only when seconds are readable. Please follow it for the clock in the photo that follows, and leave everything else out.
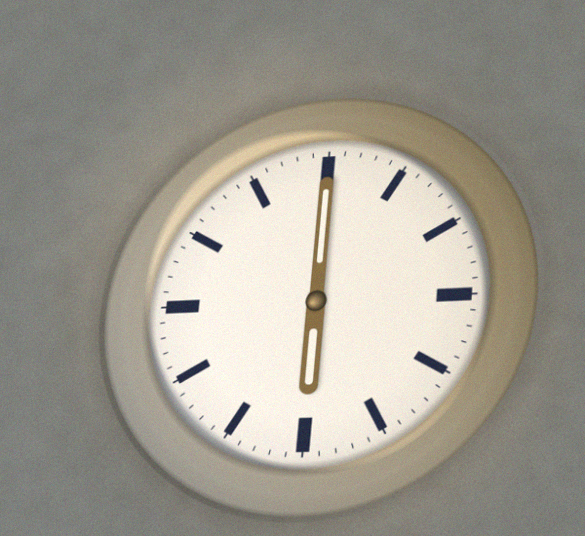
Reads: h=6 m=0
